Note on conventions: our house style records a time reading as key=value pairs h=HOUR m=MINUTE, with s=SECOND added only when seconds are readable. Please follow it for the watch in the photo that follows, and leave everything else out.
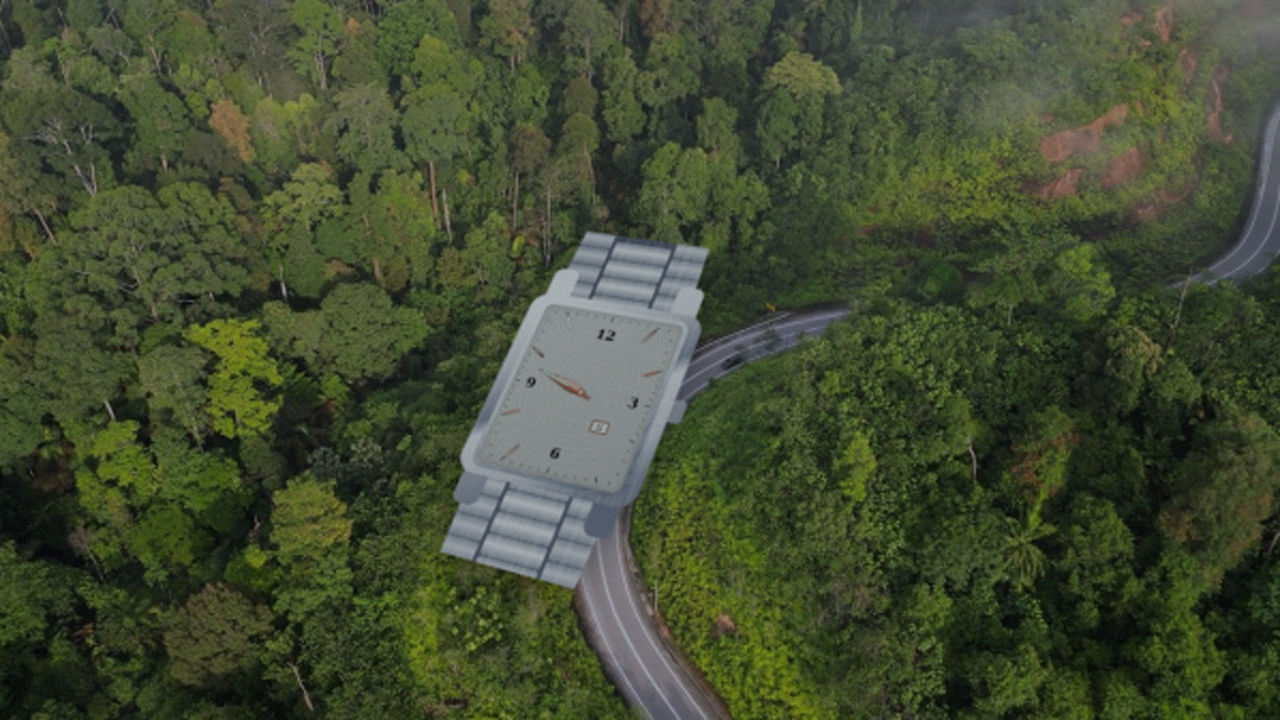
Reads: h=9 m=48
